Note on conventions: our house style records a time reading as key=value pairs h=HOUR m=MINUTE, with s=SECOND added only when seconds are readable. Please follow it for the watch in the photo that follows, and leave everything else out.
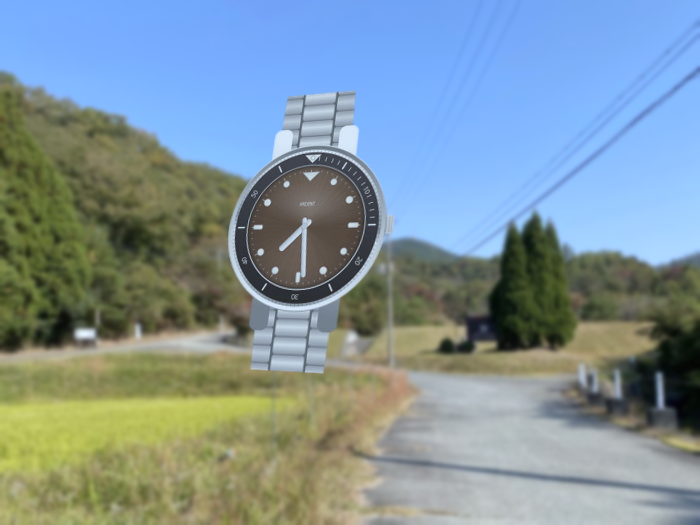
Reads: h=7 m=29
